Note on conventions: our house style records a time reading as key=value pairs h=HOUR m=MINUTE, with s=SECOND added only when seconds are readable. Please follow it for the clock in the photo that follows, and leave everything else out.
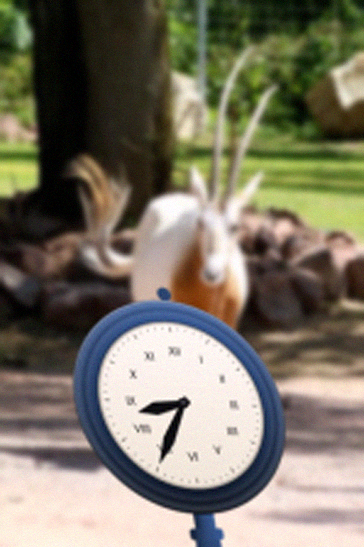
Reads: h=8 m=35
